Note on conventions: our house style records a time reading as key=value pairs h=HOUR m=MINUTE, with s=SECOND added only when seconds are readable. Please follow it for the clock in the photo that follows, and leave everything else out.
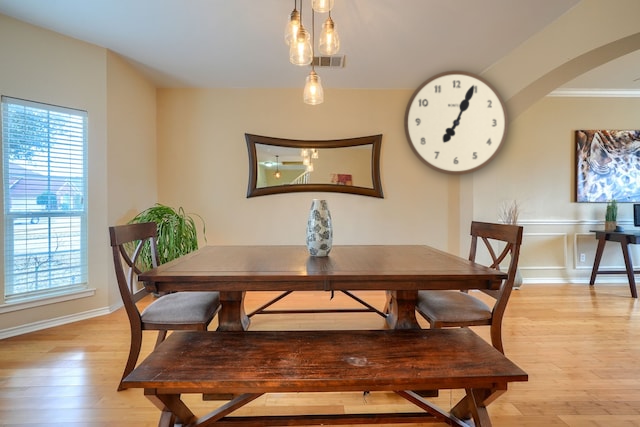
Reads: h=7 m=4
